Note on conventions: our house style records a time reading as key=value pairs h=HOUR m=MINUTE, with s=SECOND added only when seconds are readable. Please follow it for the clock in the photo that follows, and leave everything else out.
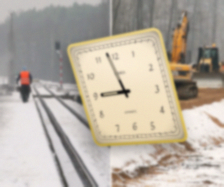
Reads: h=8 m=58
